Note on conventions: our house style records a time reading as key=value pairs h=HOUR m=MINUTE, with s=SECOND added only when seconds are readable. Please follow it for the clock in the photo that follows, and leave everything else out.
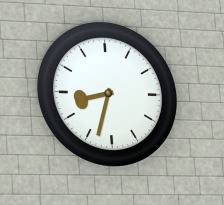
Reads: h=8 m=33
